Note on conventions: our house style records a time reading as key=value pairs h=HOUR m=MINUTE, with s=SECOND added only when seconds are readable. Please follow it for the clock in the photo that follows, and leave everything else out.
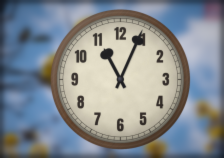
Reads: h=11 m=4
